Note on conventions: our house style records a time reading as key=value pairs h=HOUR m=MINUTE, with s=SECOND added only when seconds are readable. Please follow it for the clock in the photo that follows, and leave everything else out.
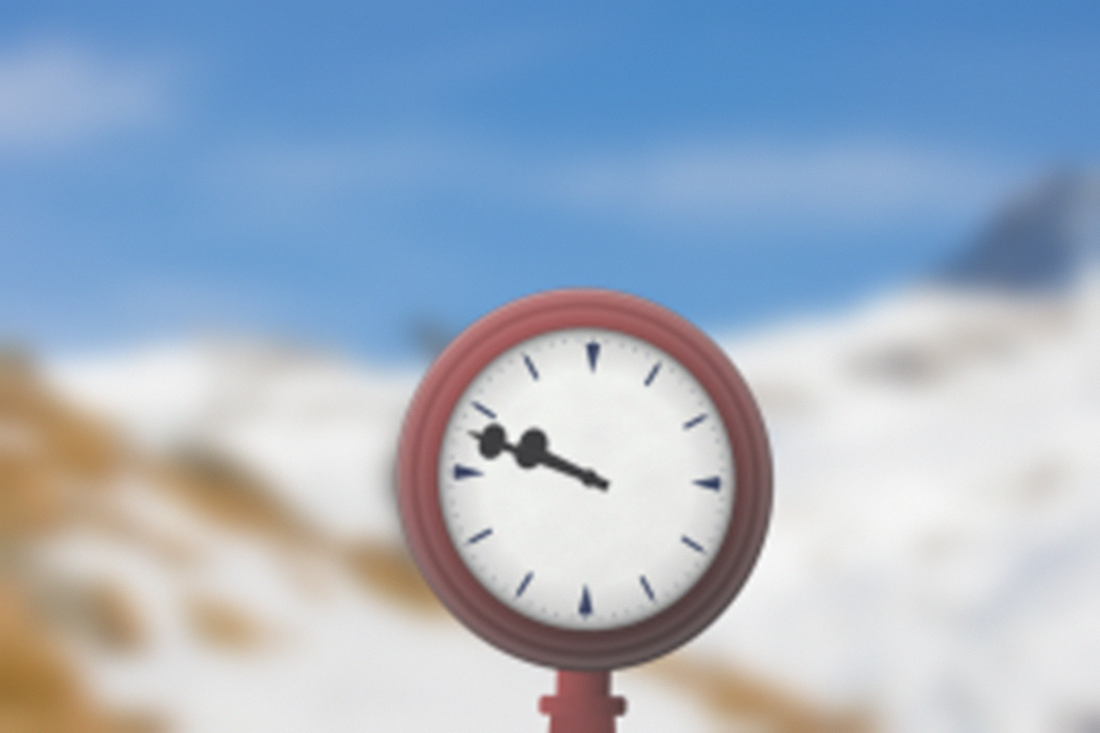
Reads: h=9 m=48
